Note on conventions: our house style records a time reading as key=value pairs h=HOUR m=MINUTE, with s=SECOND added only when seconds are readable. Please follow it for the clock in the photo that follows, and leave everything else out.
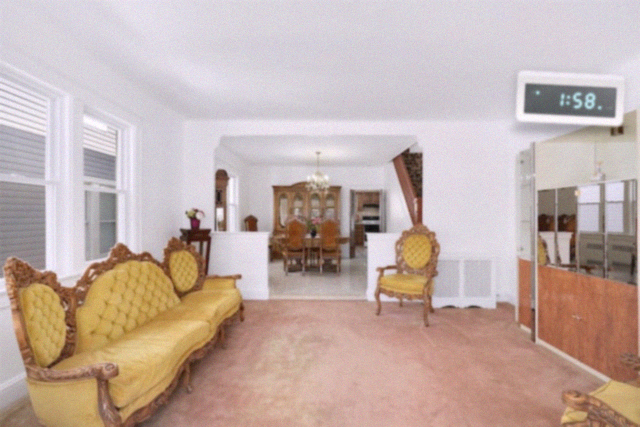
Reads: h=1 m=58
